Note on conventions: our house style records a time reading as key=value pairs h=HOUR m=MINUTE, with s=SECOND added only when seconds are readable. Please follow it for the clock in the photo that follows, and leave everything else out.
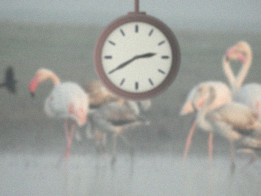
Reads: h=2 m=40
